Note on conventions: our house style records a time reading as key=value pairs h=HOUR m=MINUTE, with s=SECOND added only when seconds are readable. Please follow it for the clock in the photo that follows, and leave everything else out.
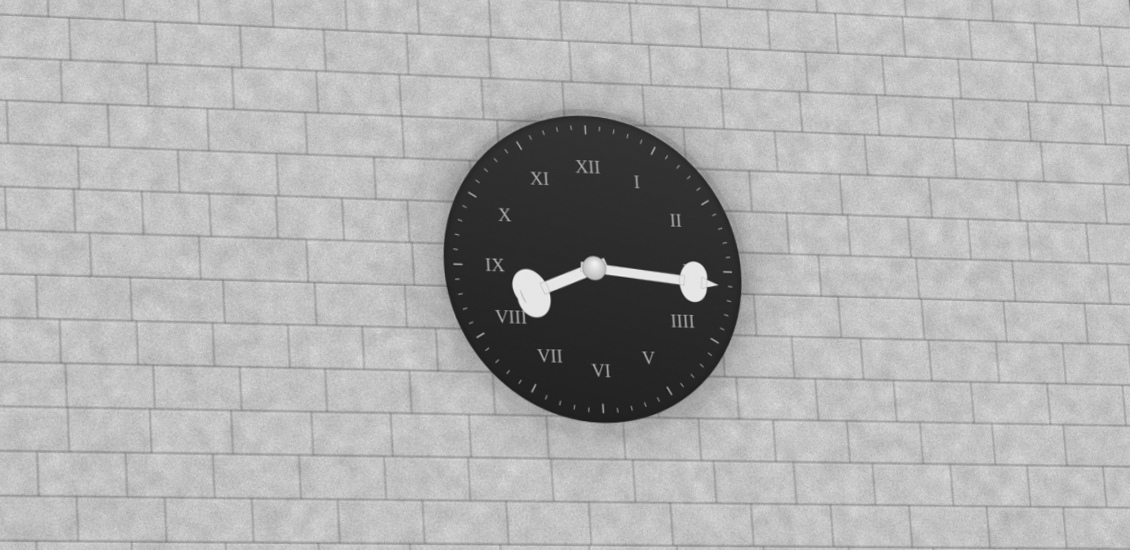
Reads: h=8 m=16
